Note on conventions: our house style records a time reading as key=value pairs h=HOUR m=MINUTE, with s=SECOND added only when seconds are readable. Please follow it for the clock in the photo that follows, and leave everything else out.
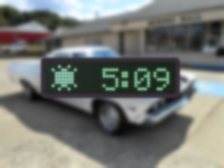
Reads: h=5 m=9
